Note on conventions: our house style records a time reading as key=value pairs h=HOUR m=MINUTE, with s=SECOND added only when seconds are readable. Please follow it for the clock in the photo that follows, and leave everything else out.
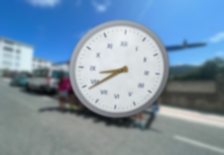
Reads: h=8 m=39
